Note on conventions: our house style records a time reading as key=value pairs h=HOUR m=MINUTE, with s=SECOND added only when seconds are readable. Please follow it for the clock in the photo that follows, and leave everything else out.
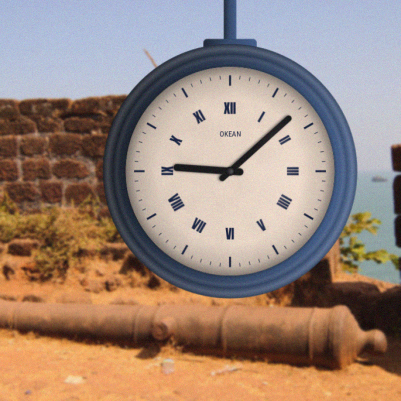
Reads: h=9 m=8
